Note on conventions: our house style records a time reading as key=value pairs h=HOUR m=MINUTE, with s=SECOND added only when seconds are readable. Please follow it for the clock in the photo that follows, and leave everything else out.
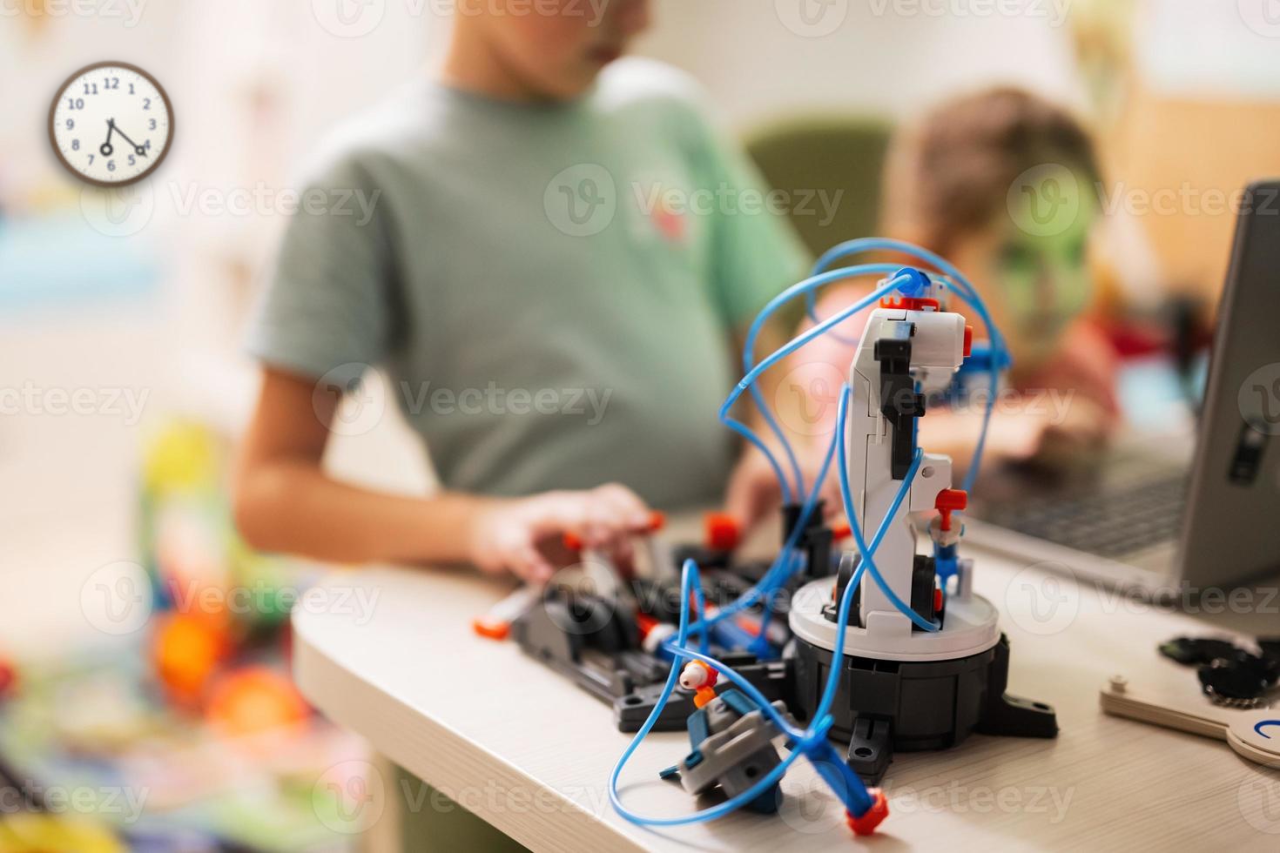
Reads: h=6 m=22
